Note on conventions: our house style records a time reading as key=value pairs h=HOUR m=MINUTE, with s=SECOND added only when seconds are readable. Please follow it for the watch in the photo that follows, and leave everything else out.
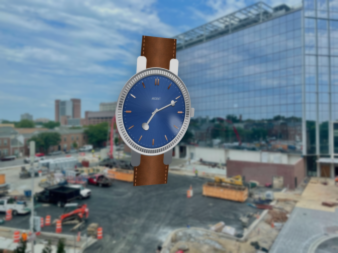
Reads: h=7 m=11
